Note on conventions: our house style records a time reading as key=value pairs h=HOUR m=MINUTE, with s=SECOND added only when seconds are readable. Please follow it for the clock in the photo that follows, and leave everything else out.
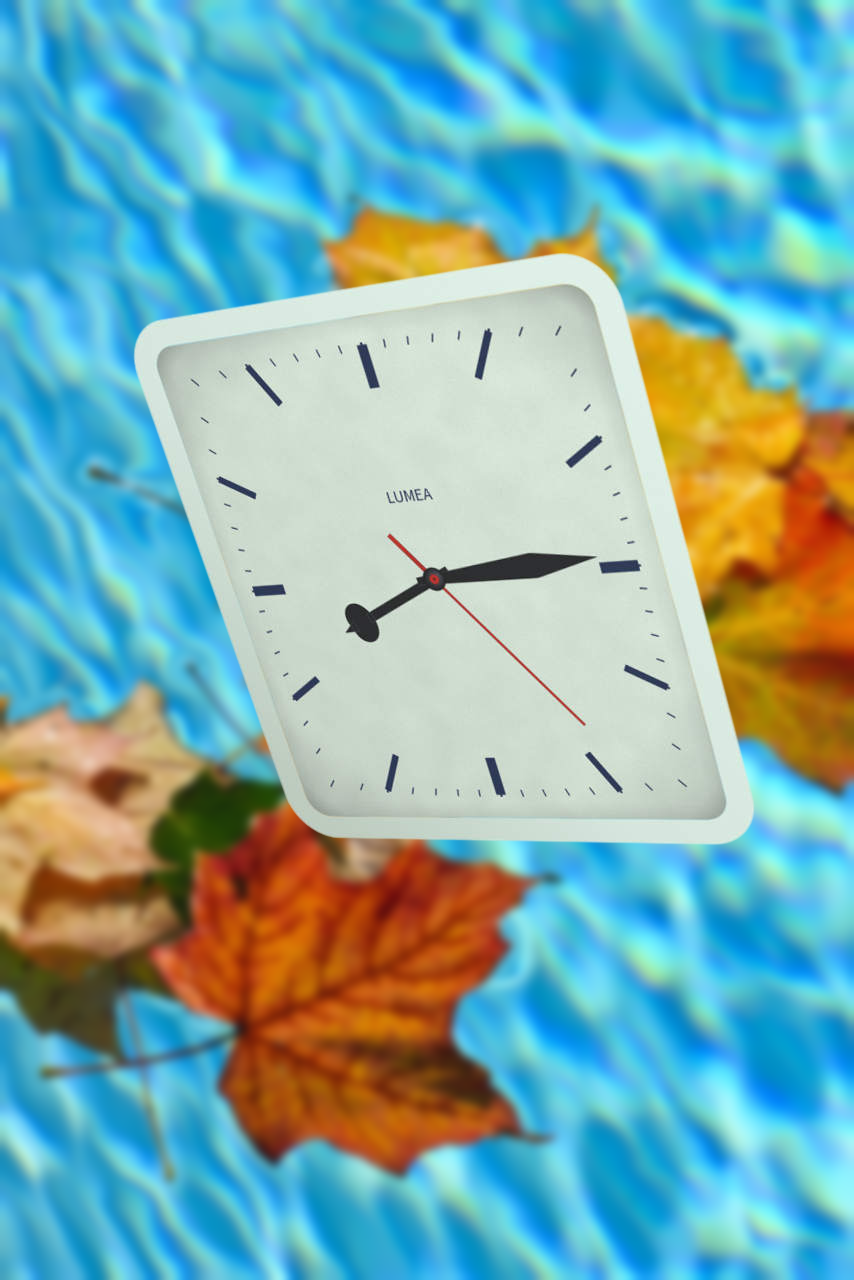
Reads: h=8 m=14 s=24
